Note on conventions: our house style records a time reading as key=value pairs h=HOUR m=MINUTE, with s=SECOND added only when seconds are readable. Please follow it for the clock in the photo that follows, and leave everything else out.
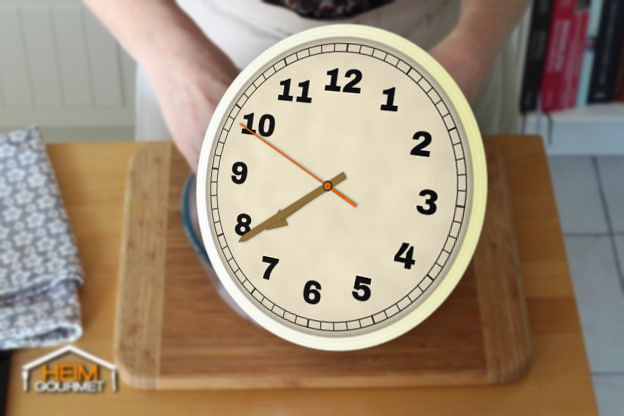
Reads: h=7 m=38 s=49
